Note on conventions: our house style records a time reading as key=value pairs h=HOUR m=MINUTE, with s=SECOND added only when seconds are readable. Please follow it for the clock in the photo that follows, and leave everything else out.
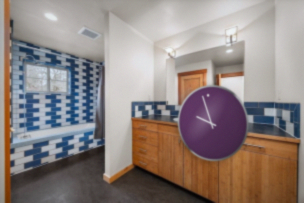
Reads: h=9 m=58
